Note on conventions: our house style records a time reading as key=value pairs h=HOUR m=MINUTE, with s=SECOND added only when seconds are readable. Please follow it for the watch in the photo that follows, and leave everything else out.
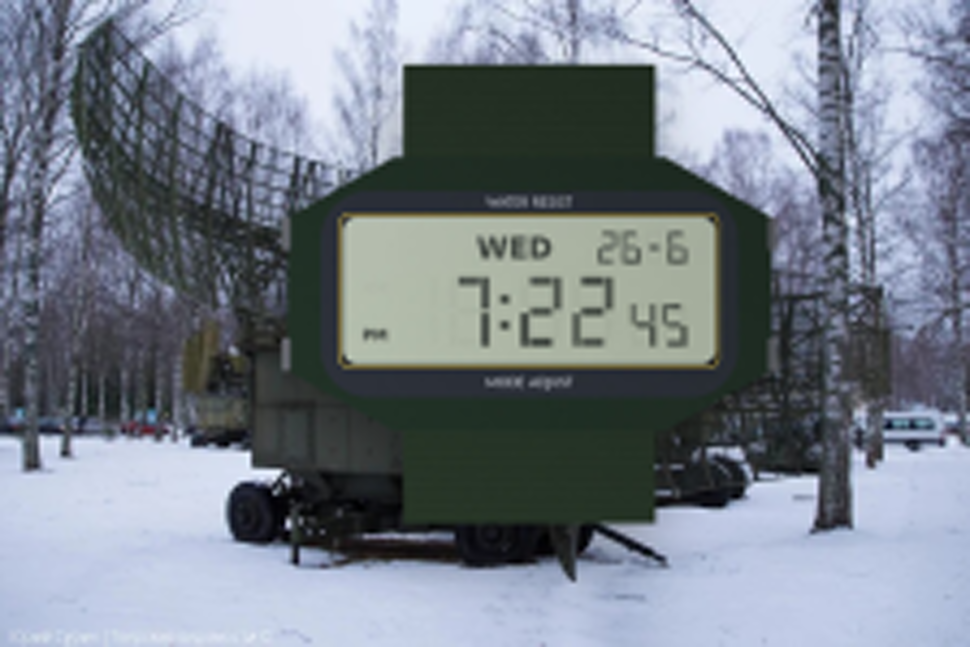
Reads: h=7 m=22 s=45
